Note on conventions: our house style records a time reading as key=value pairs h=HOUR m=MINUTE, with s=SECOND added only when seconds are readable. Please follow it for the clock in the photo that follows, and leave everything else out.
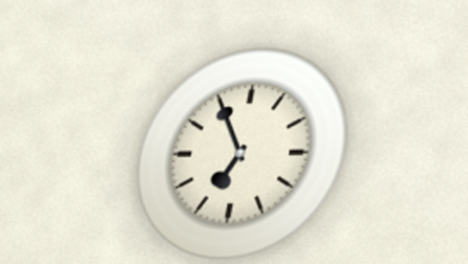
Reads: h=6 m=55
